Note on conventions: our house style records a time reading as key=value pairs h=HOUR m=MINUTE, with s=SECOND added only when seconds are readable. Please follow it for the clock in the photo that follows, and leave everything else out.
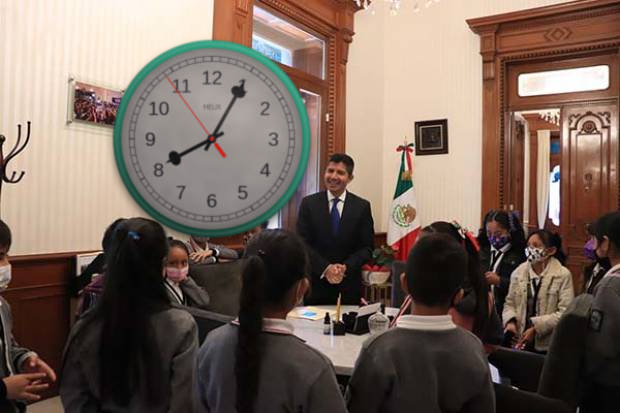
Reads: h=8 m=4 s=54
